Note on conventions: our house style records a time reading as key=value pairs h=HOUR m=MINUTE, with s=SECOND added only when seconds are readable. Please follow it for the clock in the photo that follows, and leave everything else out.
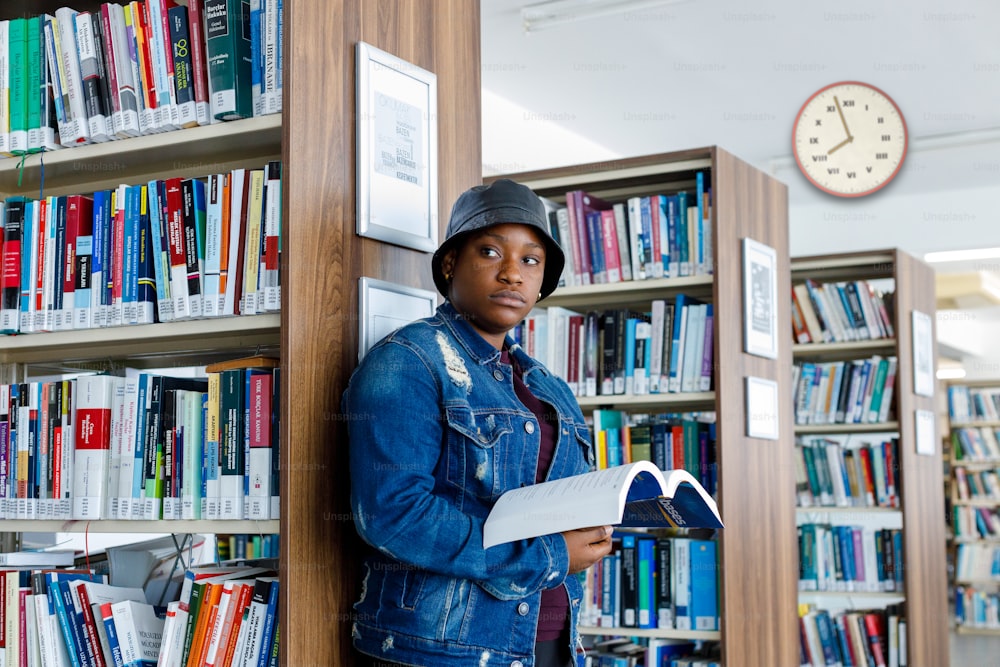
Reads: h=7 m=57
